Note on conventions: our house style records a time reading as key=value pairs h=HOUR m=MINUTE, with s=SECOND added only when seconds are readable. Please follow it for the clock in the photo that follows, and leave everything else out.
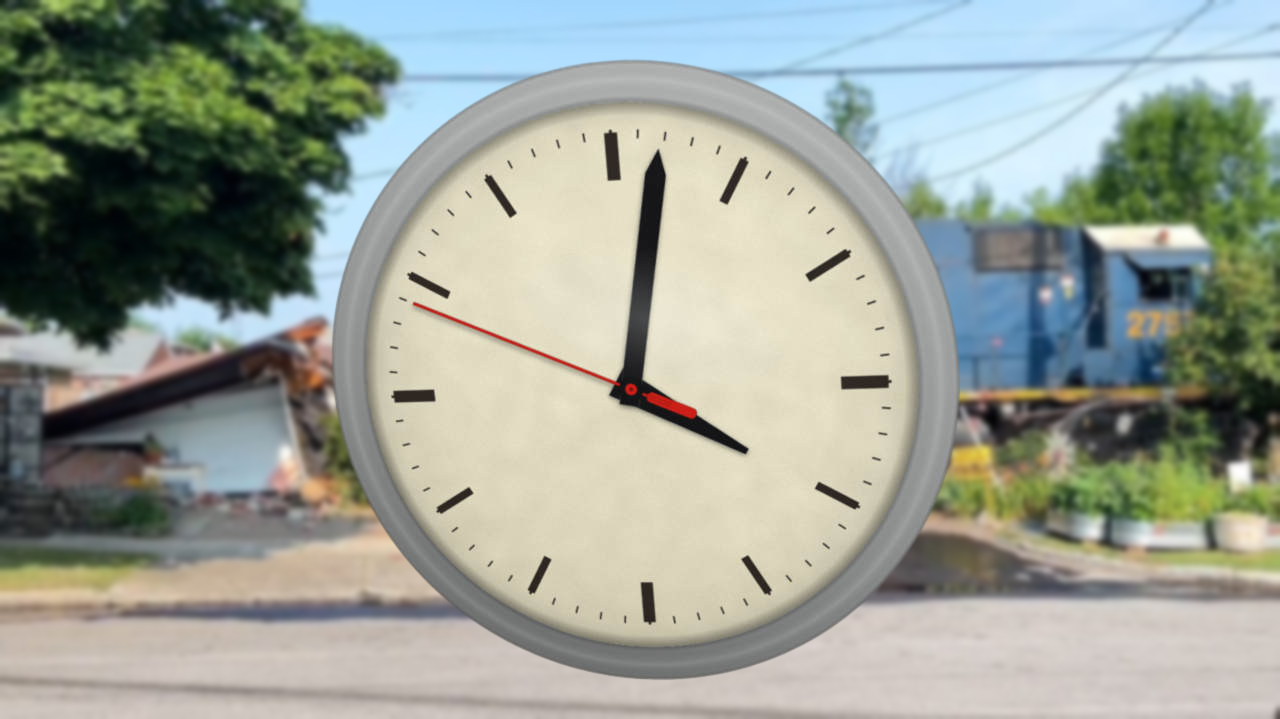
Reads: h=4 m=1 s=49
